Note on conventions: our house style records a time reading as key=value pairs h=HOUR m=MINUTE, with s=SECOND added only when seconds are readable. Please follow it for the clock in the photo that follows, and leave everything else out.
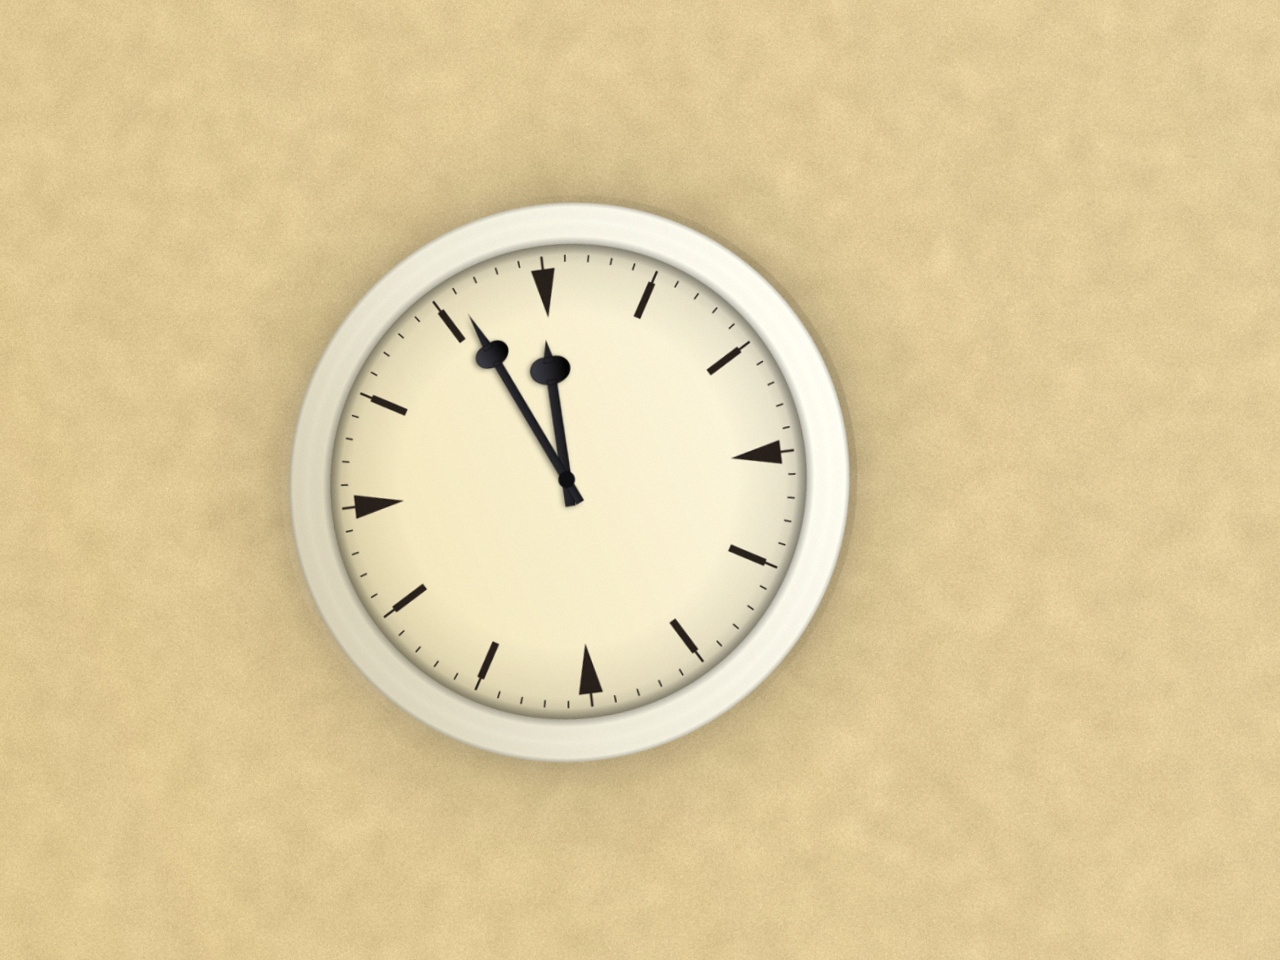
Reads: h=11 m=56
